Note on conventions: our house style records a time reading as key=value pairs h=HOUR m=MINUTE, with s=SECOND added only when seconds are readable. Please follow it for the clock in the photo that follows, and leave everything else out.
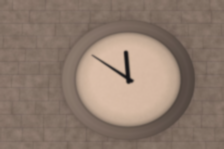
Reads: h=11 m=51
